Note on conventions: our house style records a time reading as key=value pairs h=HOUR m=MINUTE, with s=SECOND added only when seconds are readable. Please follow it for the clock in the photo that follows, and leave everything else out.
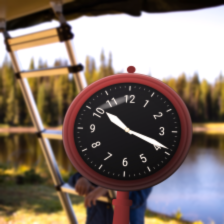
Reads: h=10 m=19
